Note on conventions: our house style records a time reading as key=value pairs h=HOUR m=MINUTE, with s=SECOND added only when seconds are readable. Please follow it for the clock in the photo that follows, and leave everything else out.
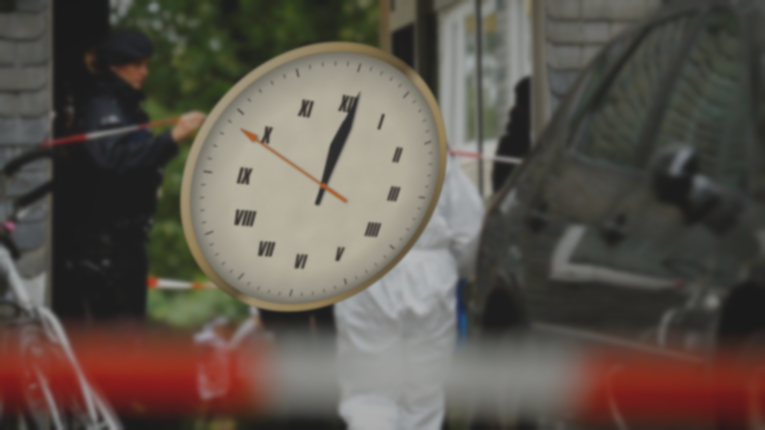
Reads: h=12 m=0 s=49
